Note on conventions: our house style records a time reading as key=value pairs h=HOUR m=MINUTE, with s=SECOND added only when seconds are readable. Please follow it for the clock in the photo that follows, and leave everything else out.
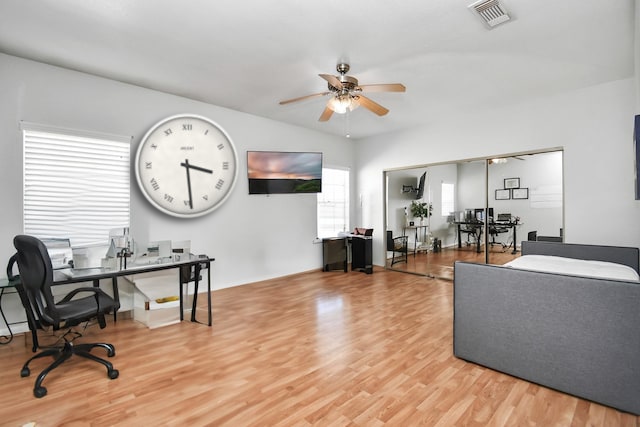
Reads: h=3 m=29
